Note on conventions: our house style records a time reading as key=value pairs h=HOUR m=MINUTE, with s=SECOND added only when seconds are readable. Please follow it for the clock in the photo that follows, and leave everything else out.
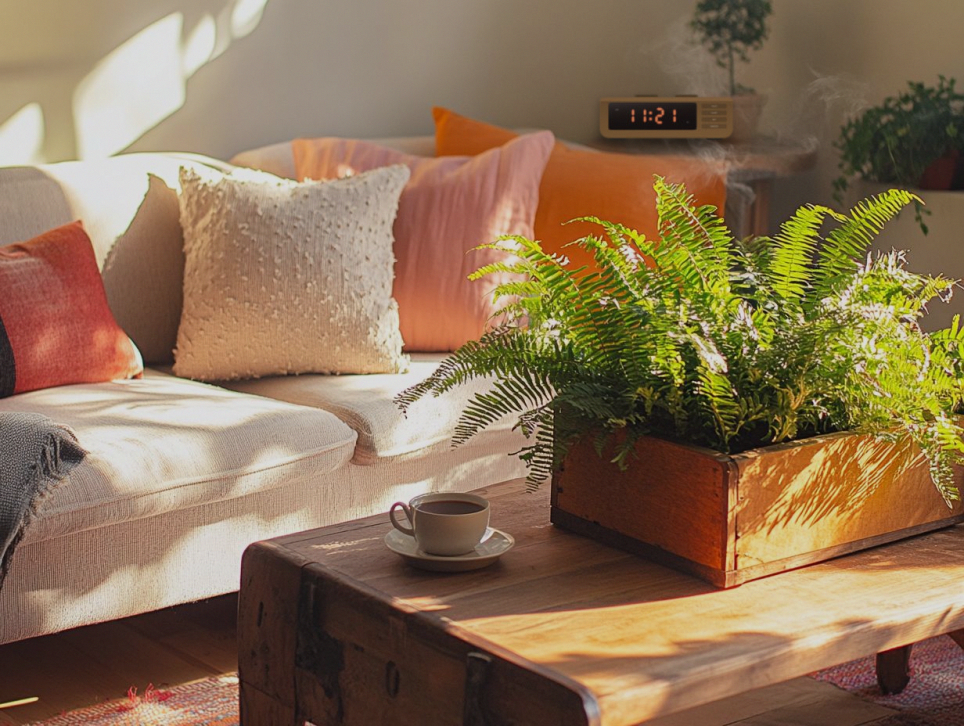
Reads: h=11 m=21
